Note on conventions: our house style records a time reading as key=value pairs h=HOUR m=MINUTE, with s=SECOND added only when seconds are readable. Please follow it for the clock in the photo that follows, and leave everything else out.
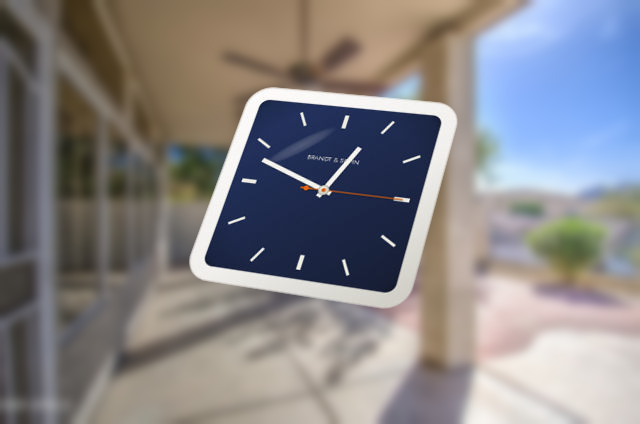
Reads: h=12 m=48 s=15
